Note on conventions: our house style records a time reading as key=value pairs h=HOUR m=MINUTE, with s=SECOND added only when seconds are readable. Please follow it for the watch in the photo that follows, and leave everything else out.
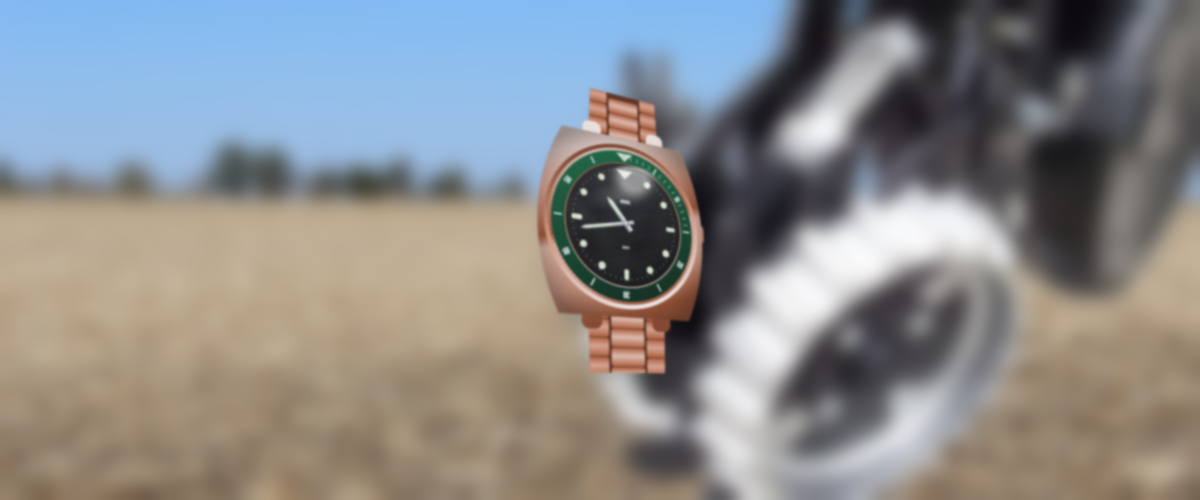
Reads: h=10 m=43
